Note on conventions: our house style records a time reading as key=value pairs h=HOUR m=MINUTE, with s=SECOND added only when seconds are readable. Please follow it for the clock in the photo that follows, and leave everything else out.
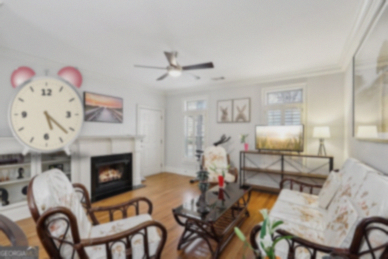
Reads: h=5 m=22
